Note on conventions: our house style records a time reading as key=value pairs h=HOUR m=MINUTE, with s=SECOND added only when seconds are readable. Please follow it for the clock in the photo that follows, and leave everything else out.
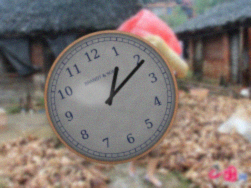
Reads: h=1 m=11
